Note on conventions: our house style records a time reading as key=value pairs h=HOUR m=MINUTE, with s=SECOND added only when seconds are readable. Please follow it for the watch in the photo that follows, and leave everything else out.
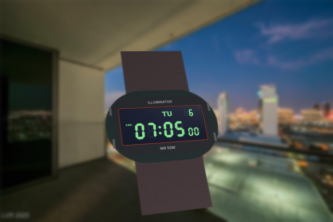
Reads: h=7 m=5 s=0
